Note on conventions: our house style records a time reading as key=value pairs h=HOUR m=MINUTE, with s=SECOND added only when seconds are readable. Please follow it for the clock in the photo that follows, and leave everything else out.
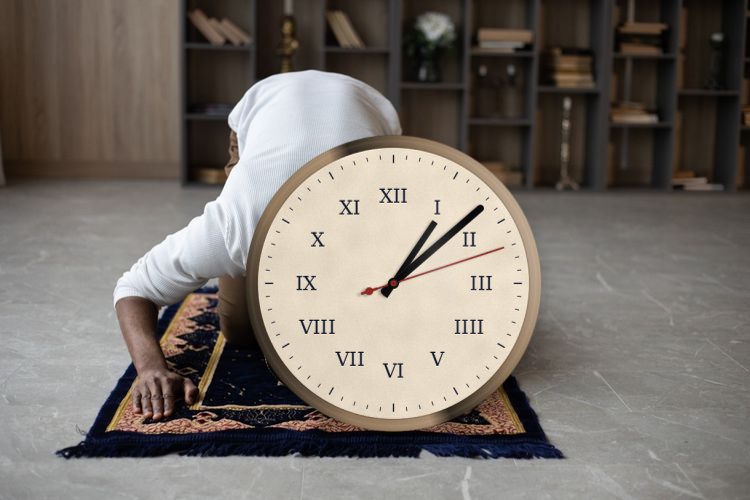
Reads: h=1 m=8 s=12
